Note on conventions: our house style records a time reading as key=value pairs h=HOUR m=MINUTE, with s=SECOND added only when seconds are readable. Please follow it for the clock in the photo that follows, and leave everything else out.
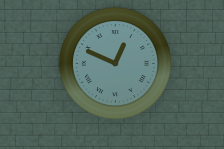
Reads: h=12 m=49
